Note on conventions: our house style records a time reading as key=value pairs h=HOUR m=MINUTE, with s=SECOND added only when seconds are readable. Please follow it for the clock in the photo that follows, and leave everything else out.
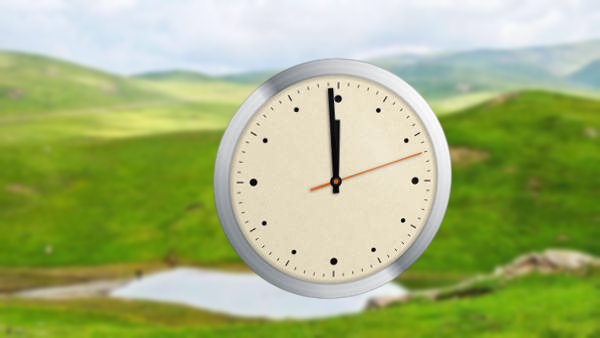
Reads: h=11 m=59 s=12
